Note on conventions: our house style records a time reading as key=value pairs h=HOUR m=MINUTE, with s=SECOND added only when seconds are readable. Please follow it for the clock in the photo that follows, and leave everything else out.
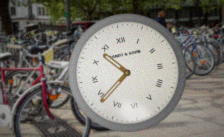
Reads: h=10 m=39
